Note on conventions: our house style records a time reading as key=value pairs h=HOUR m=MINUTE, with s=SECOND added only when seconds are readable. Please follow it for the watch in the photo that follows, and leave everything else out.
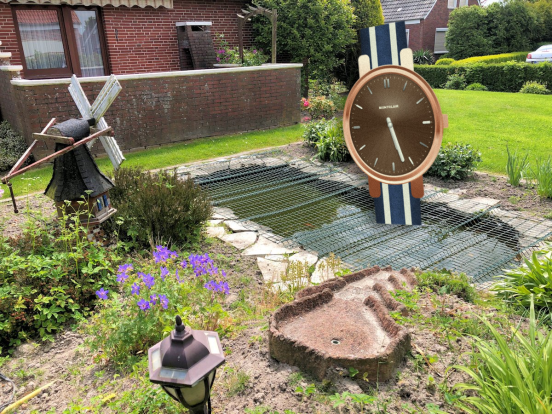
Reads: h=5 m=27
